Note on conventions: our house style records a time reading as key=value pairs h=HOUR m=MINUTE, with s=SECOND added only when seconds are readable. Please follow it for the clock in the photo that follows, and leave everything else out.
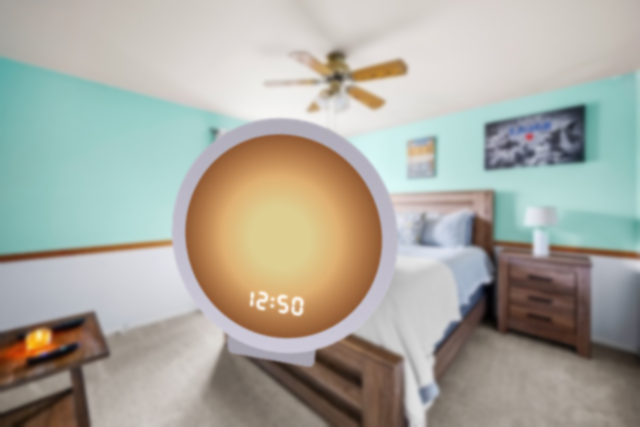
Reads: h=12 m=50
